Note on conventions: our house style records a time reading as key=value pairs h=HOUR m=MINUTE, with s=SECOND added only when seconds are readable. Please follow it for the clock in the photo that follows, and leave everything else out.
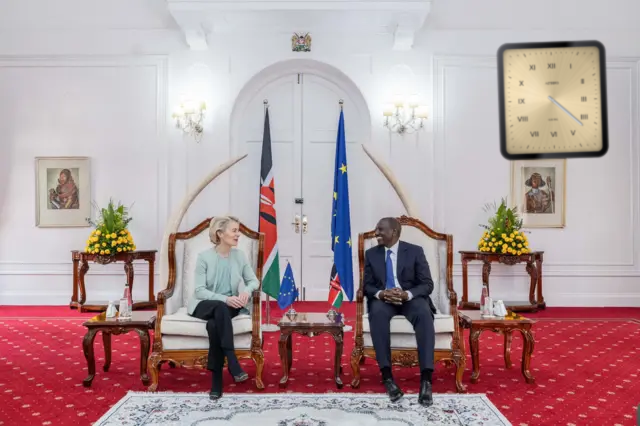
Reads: h=4 m=22
